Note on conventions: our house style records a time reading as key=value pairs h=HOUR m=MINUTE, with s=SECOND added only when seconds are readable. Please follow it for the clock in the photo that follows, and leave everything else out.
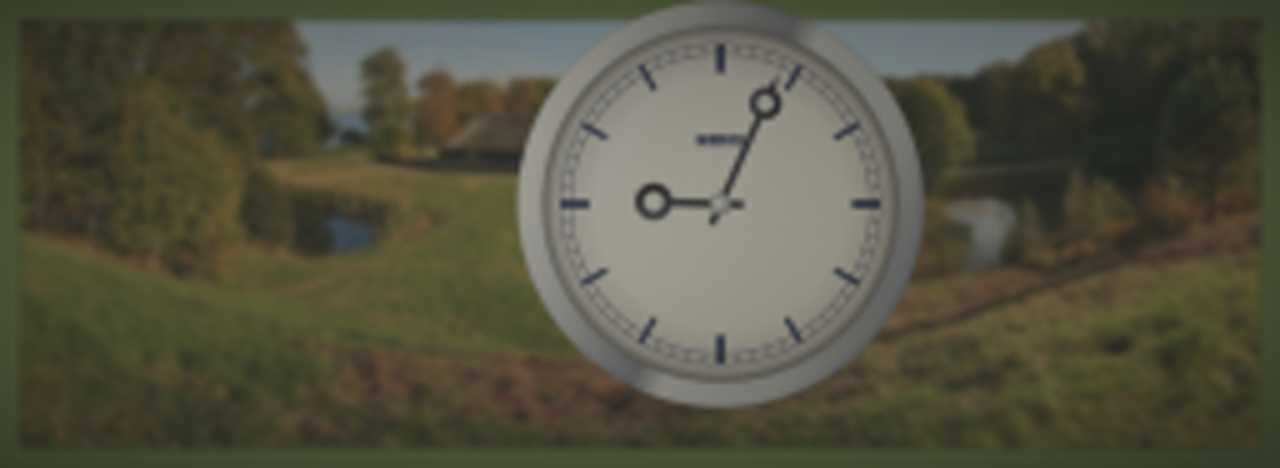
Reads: h=9 m=4
